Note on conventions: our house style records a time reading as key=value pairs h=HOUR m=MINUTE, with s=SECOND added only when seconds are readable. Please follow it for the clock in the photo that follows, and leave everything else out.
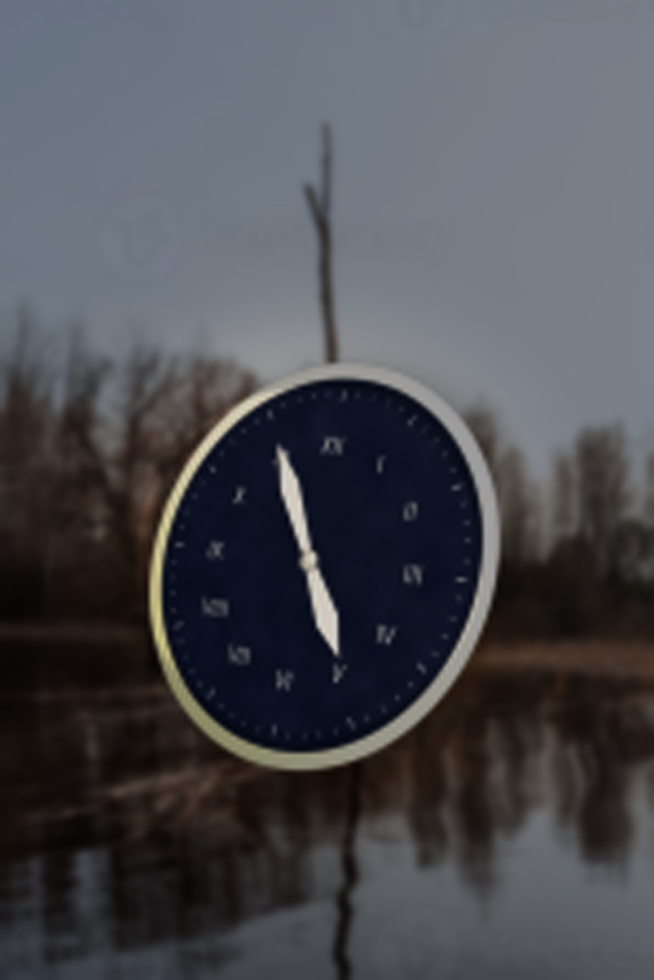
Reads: h=4 m=55
